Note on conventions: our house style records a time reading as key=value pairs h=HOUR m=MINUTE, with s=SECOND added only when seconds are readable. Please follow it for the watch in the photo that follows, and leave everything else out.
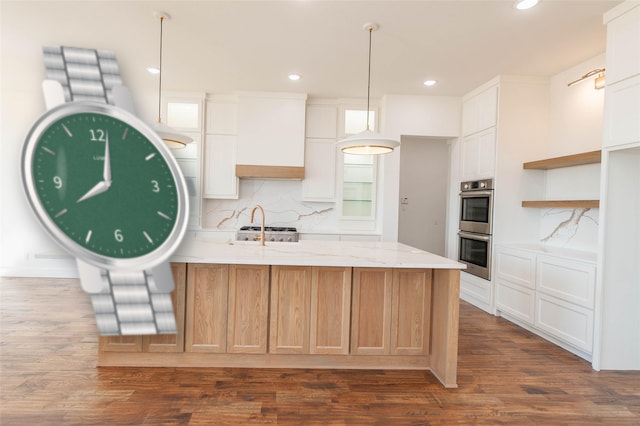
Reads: h=8 m=2
